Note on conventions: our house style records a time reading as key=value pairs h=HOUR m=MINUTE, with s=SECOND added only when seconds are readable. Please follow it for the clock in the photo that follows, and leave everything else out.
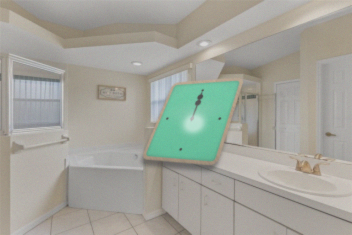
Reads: h=12 m=0
